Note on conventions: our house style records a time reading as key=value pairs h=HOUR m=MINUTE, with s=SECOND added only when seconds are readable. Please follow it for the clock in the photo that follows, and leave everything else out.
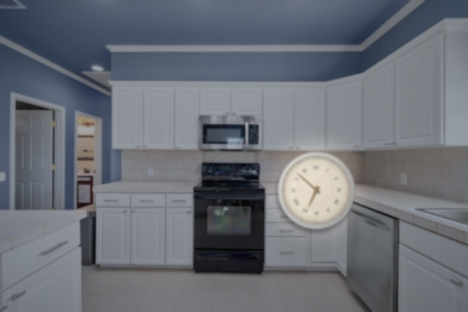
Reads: h=6 m=52
